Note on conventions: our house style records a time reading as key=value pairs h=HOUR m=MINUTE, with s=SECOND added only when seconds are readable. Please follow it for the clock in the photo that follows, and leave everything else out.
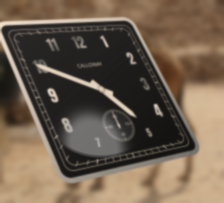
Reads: h=4 m=50
